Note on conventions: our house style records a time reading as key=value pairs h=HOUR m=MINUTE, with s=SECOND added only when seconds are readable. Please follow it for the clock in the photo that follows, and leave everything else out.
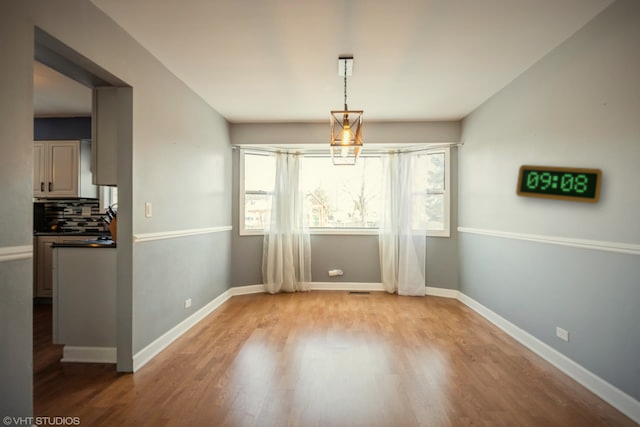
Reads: h=9 m=8
